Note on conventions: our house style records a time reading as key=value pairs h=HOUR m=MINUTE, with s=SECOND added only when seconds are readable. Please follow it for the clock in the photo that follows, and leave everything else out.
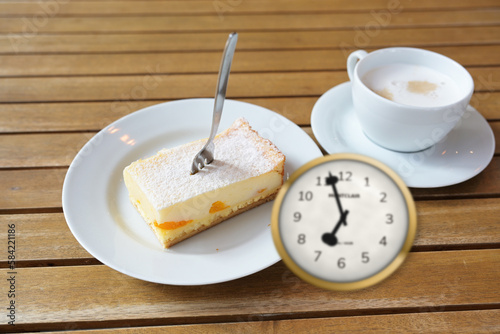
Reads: h=6 m=57
